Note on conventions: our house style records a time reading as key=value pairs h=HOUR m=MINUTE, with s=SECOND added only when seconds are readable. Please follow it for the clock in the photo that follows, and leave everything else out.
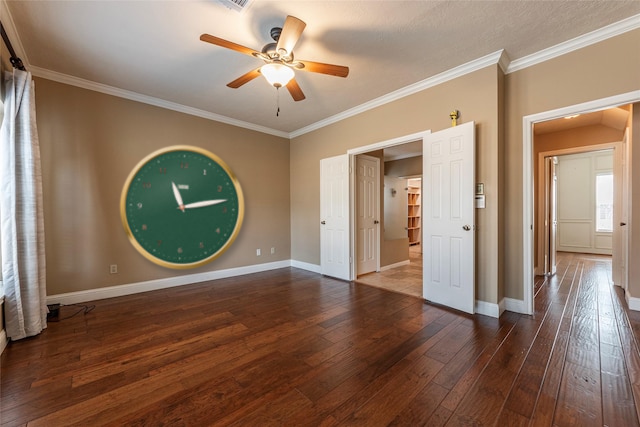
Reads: h=11 m=13
